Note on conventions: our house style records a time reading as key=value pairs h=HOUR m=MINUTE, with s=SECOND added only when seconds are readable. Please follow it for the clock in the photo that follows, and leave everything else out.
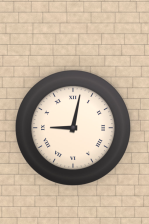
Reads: h=9 m=2
